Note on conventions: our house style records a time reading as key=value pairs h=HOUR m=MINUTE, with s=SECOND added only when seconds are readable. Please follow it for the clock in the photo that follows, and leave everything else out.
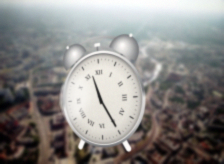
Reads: h=11 m=25
